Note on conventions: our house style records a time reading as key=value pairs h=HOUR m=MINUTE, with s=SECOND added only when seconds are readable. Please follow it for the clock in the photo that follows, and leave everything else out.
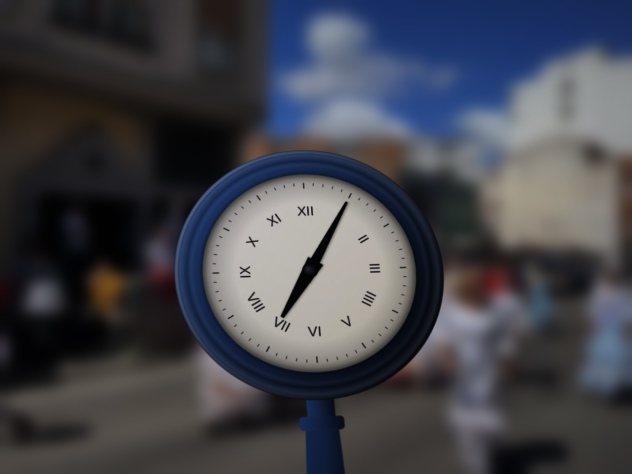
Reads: h=7 m=5
